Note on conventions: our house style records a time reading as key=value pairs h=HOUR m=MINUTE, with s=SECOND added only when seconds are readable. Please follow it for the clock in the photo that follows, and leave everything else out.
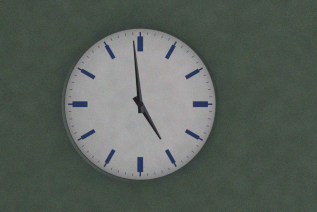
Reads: h=4 m=59
